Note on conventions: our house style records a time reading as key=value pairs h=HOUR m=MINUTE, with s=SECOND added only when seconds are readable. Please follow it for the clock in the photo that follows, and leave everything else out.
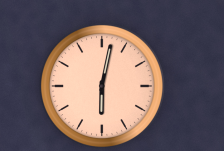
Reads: h=6 m=2
